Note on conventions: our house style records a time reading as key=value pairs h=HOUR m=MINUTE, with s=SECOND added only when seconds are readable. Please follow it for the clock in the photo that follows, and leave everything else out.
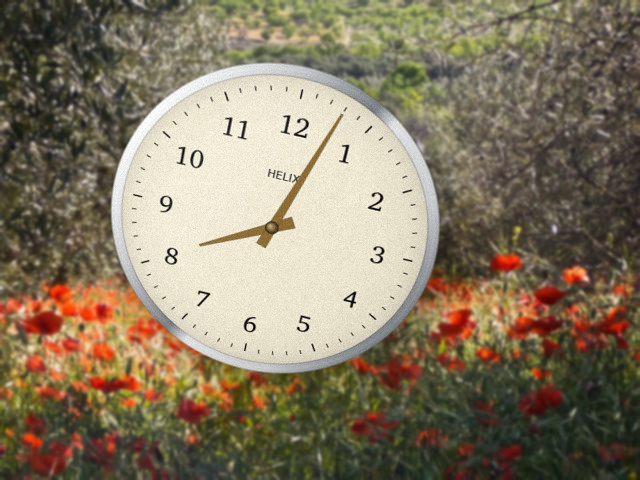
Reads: h=8 m=3
